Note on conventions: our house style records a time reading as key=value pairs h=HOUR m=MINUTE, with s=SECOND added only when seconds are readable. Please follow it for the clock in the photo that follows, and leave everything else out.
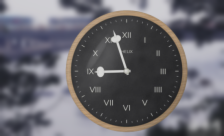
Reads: h=8 m=57
